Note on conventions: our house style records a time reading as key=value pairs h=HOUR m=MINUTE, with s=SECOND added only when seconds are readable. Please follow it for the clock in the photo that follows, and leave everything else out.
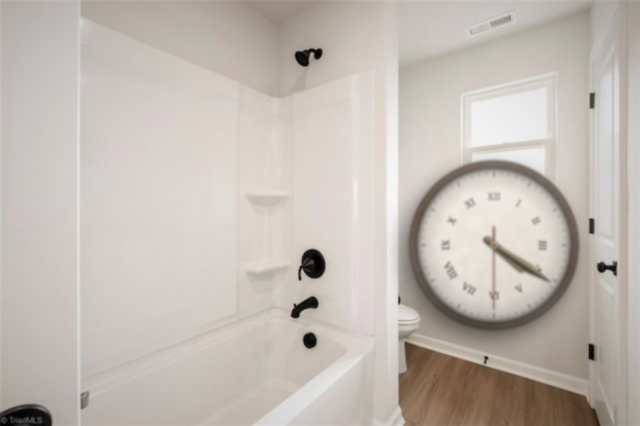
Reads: h=4 m=20 s=30
